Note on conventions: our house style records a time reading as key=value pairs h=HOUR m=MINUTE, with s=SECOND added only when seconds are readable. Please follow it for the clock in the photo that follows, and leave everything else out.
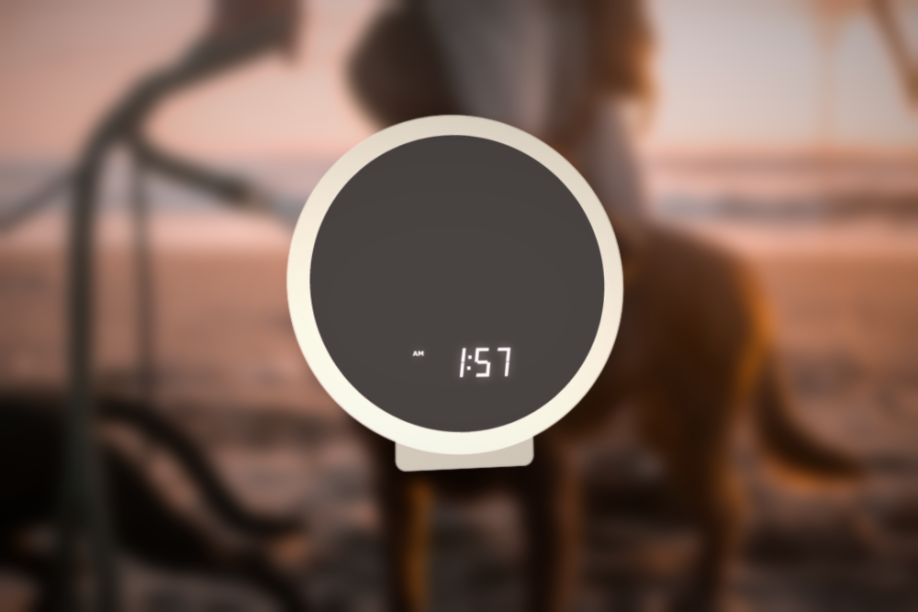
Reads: h=1 m=57
